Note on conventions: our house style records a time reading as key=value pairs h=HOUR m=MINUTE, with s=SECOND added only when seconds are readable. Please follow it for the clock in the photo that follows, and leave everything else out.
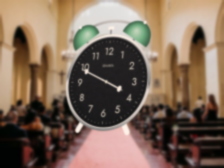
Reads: h=3 m=49
